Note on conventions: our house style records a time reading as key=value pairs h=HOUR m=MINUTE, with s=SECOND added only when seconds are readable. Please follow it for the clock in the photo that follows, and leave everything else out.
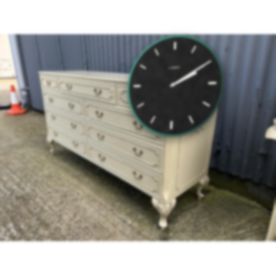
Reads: h=2 m=10
